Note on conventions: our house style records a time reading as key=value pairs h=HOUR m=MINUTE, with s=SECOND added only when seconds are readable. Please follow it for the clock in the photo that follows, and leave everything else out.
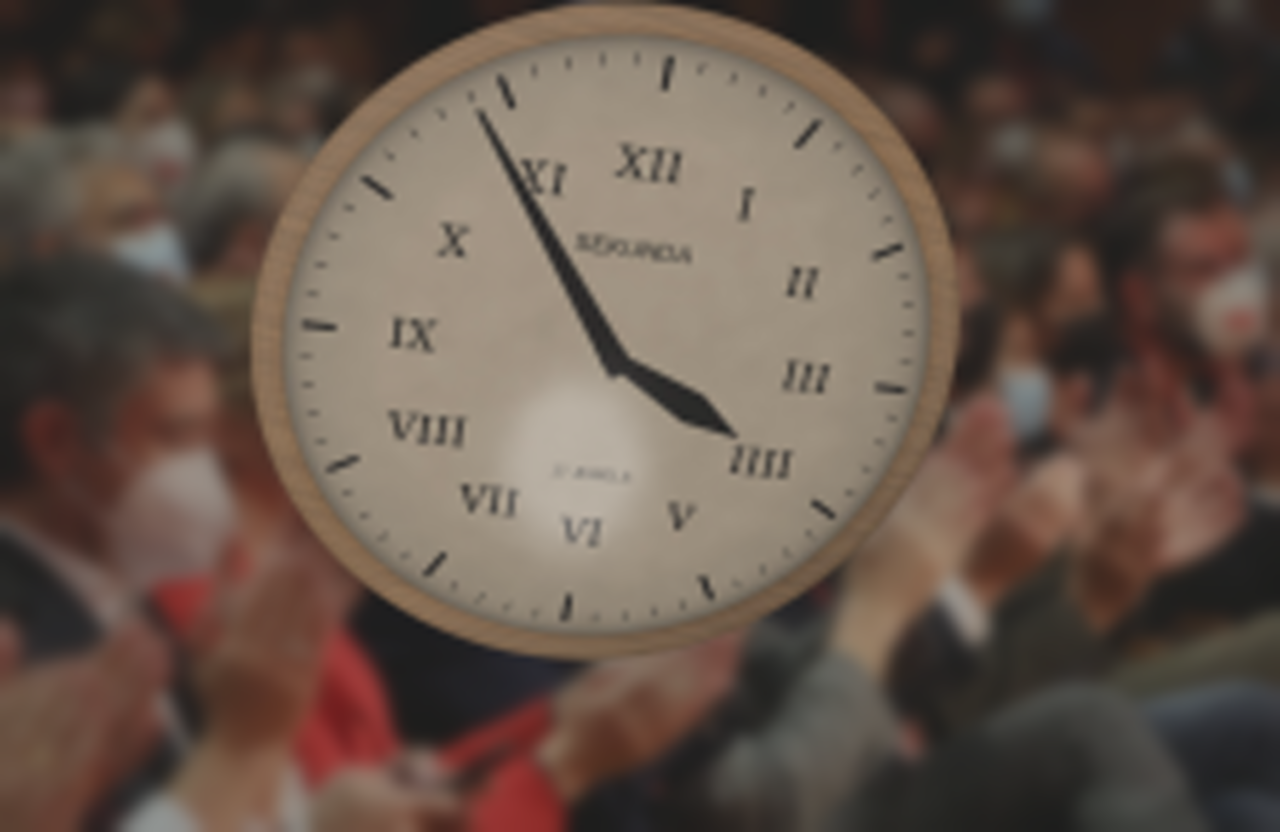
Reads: h=3 m=54
